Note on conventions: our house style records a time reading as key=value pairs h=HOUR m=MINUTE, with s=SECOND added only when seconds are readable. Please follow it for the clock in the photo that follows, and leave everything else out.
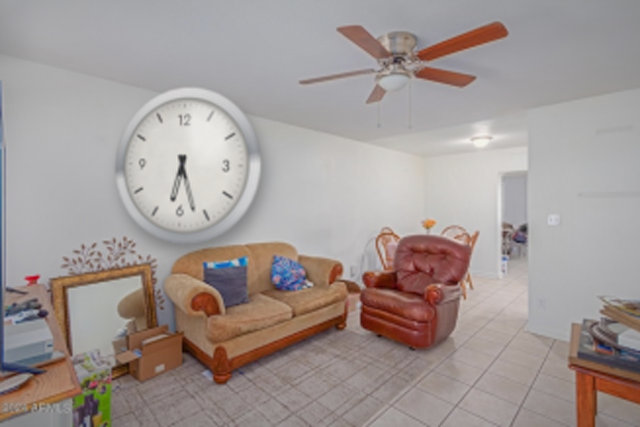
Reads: h=6 m=27
